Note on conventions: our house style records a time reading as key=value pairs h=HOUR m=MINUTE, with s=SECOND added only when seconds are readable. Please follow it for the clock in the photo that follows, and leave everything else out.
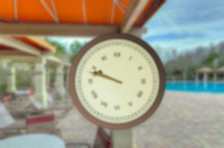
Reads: h=9 m=48
